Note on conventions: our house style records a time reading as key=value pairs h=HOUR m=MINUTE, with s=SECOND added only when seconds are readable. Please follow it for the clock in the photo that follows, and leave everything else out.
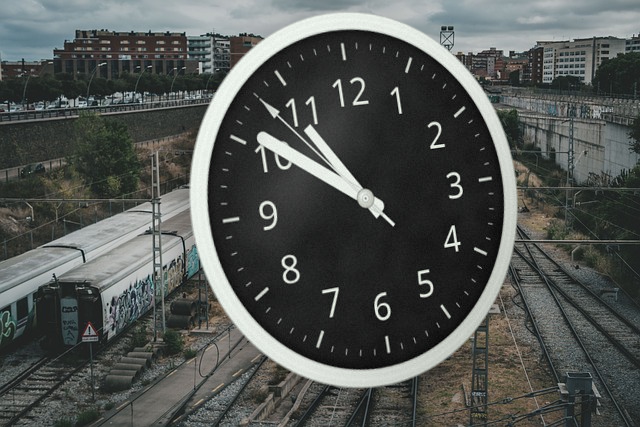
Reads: h=10 m=50 s=53
